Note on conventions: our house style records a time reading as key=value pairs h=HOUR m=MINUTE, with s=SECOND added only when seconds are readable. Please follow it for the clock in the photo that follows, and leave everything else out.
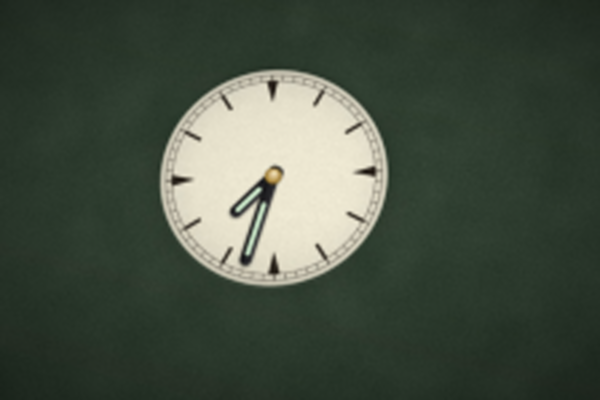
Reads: h=7 m=33
